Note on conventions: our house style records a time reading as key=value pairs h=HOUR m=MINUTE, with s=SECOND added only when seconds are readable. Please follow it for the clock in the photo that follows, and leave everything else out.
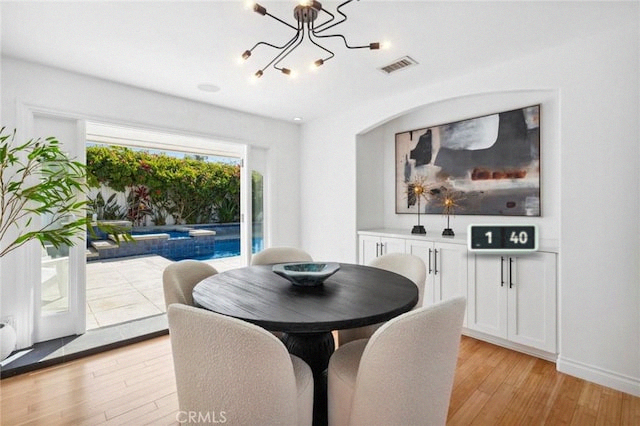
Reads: h=1 m=40
